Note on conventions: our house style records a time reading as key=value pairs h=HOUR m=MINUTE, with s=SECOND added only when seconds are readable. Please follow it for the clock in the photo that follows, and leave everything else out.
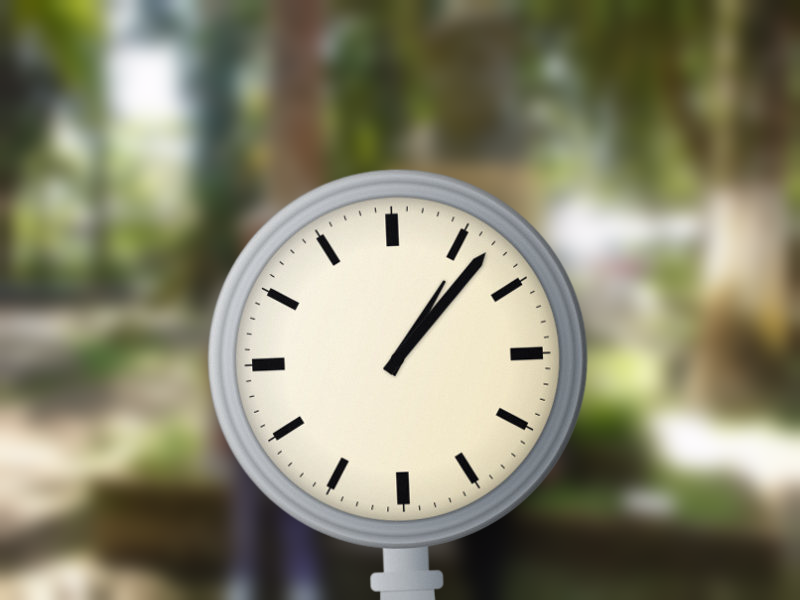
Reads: h=1 m=7
